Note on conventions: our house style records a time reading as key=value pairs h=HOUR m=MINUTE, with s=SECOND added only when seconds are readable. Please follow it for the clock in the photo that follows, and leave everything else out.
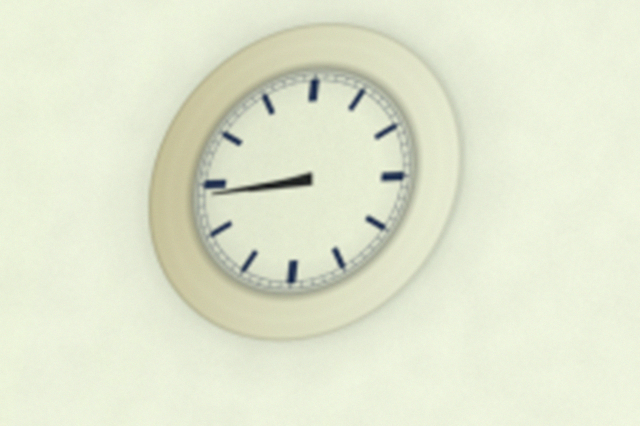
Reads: h=8 m=44
